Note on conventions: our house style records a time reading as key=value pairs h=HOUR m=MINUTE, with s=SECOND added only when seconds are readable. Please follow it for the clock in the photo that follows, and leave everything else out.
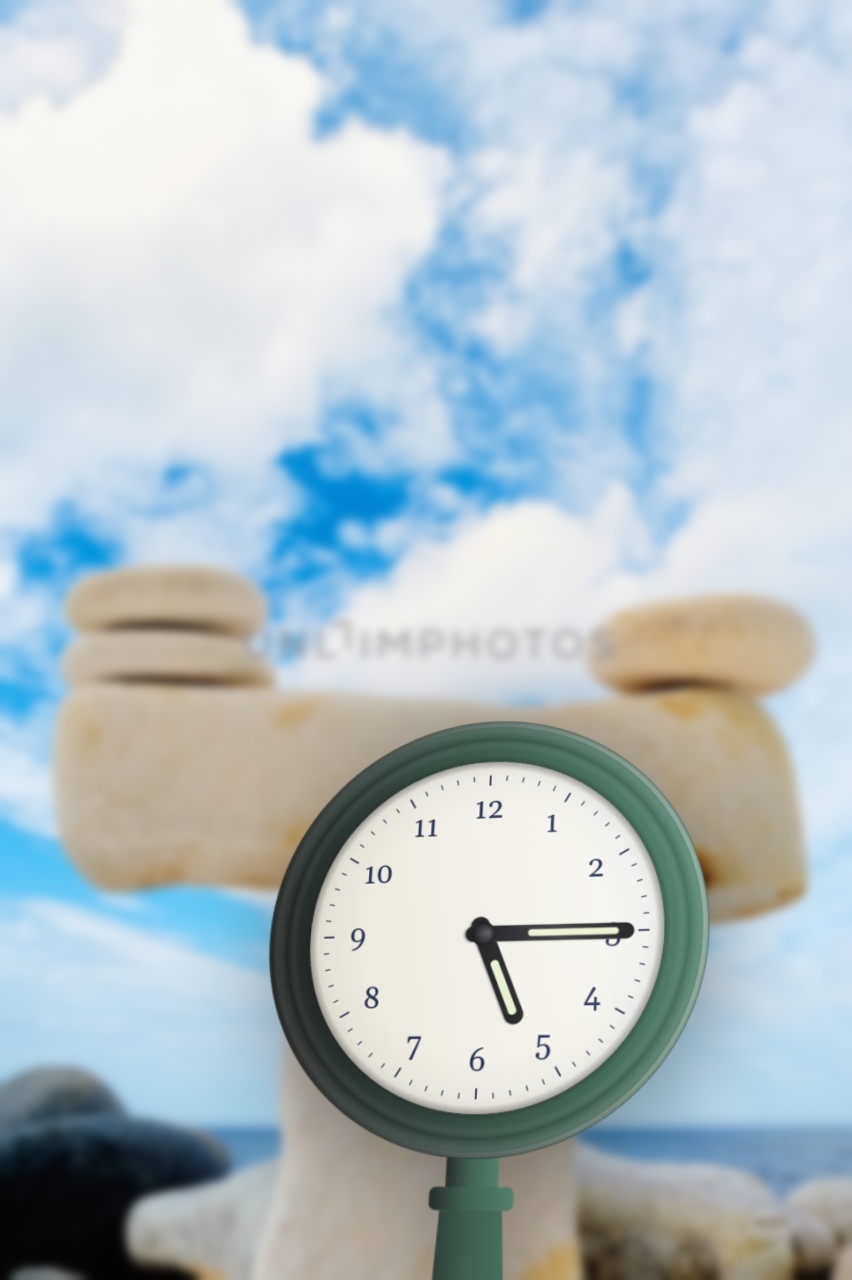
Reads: h=5 m=15
